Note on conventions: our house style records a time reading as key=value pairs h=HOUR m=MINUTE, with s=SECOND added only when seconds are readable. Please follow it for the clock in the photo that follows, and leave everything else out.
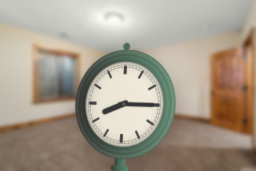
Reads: h=8 m=15
